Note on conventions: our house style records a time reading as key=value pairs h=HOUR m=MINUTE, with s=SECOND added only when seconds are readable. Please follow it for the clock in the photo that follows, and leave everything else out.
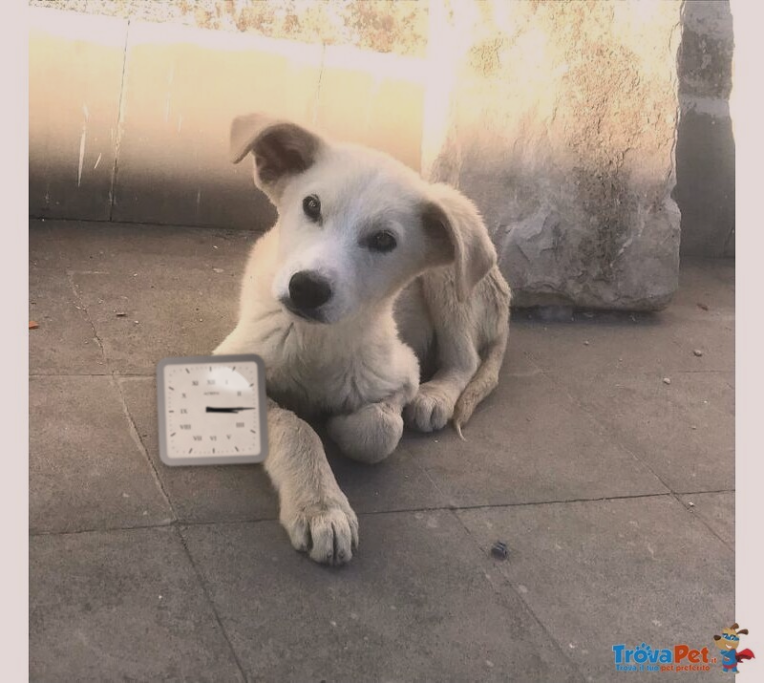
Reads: h=3 m=15
